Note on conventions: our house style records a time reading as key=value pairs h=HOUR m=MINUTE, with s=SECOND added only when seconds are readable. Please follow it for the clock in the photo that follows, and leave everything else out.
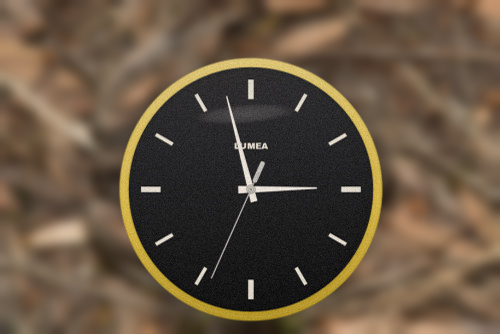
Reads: h=2 m=57 s=34
